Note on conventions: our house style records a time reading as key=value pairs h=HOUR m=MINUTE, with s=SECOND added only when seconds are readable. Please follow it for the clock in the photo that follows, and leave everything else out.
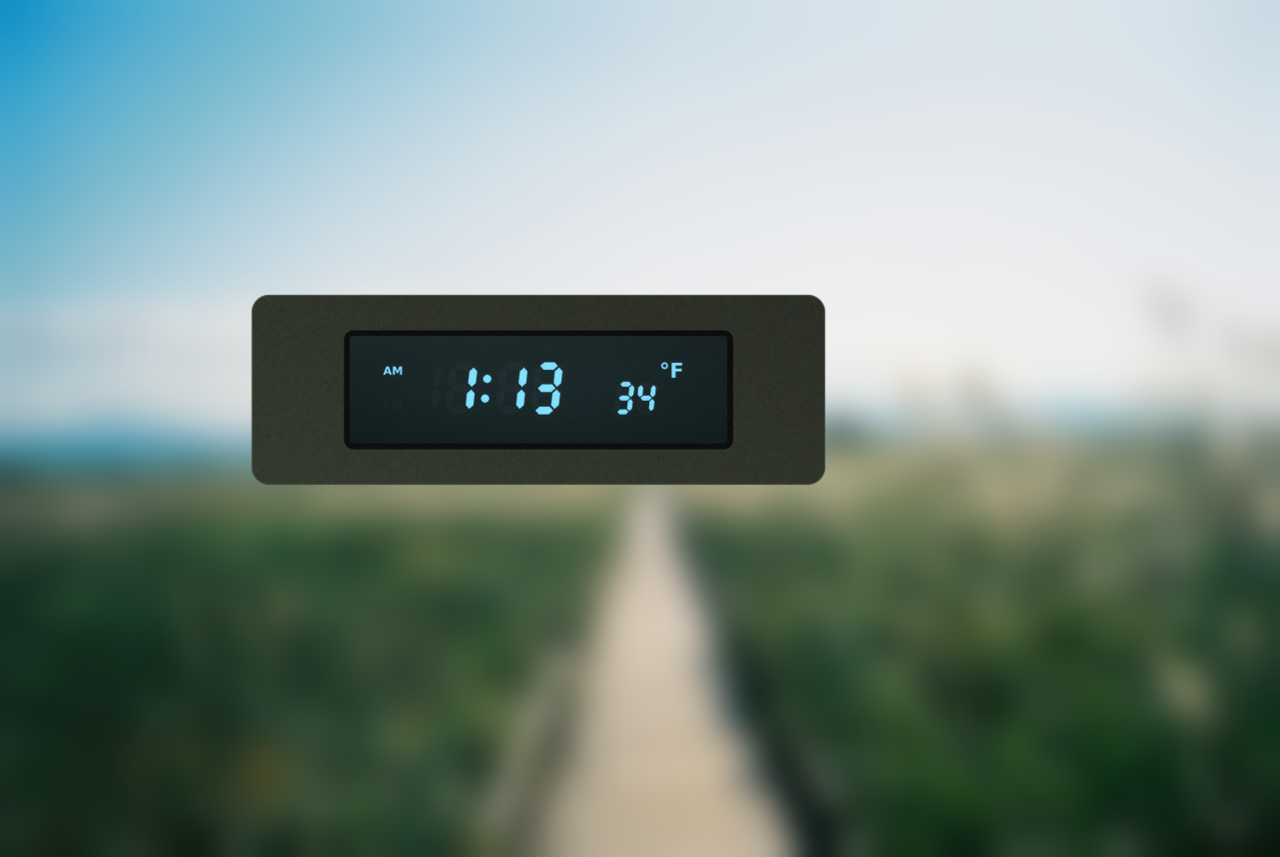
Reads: h=1 m=13
